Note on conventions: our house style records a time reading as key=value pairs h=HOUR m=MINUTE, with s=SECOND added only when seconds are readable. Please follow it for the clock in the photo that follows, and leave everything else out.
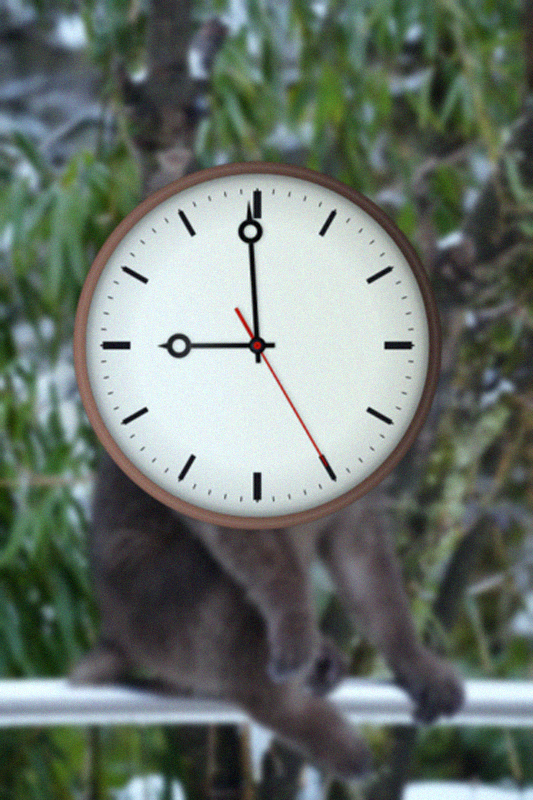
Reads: h=8 m=59 s=25
